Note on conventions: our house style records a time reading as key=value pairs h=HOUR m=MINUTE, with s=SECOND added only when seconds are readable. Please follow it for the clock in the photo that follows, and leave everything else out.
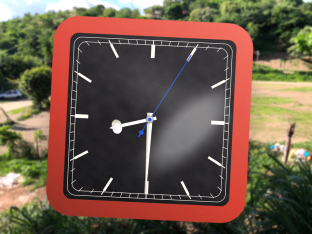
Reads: h=8 m=30 s=5
